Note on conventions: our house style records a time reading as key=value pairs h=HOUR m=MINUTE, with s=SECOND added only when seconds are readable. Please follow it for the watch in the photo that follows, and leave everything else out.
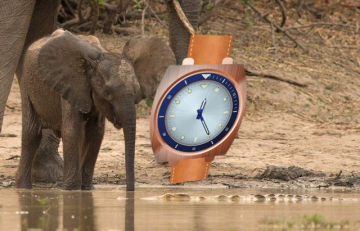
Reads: h=12 m=25
